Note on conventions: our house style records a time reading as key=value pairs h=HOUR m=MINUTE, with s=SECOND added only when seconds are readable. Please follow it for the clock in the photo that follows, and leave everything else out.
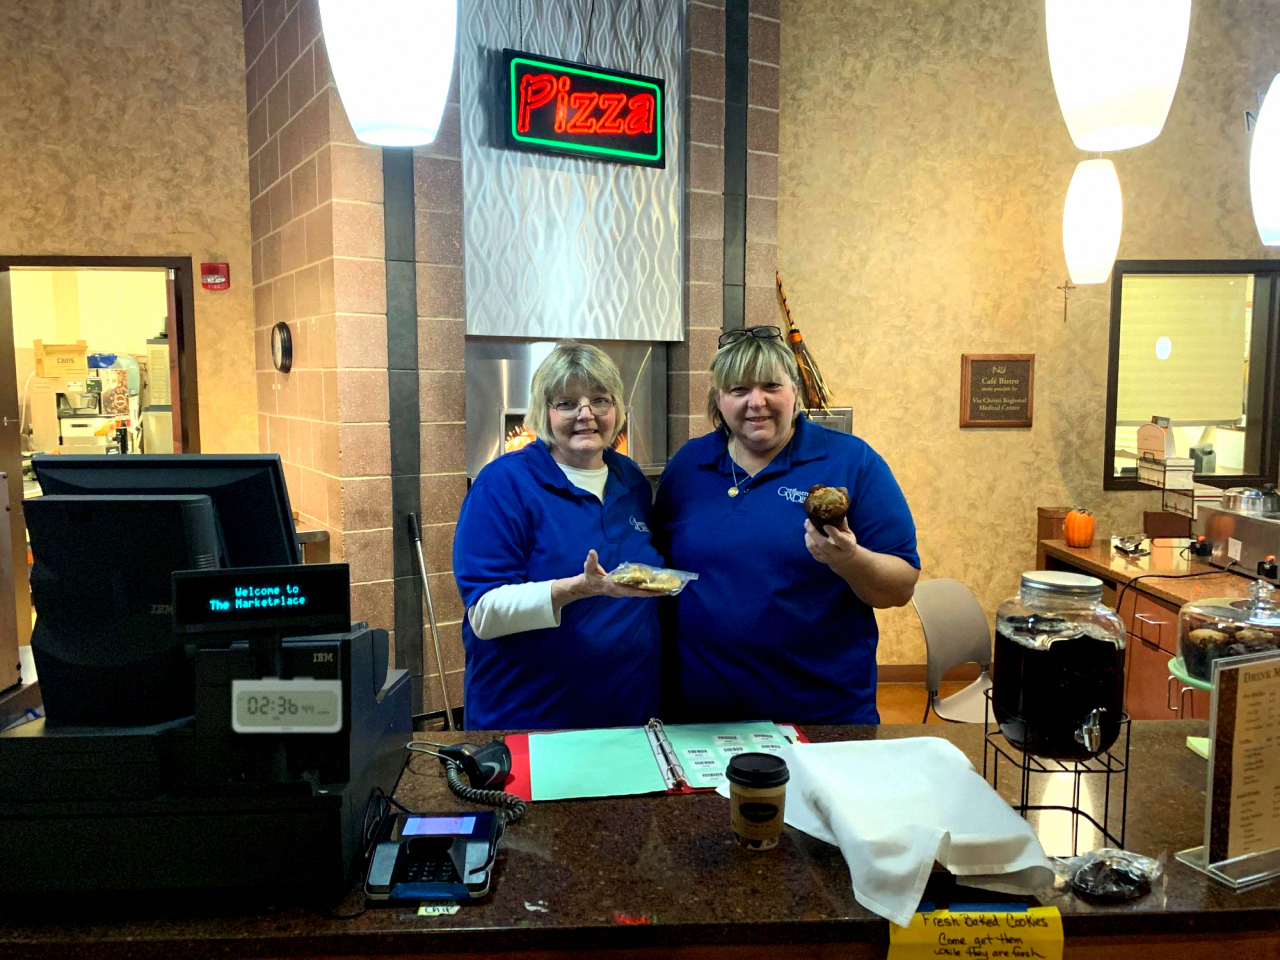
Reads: h=2 m=36
